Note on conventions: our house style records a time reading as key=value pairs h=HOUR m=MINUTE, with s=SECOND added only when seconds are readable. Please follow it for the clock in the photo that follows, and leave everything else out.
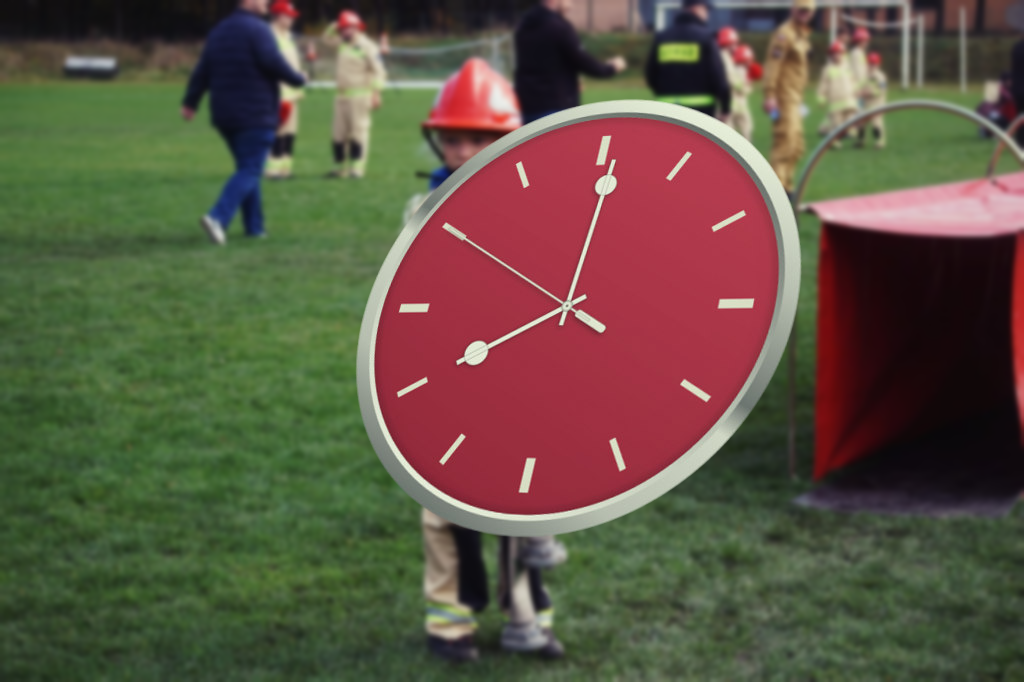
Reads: h=8 m=0 s=50
